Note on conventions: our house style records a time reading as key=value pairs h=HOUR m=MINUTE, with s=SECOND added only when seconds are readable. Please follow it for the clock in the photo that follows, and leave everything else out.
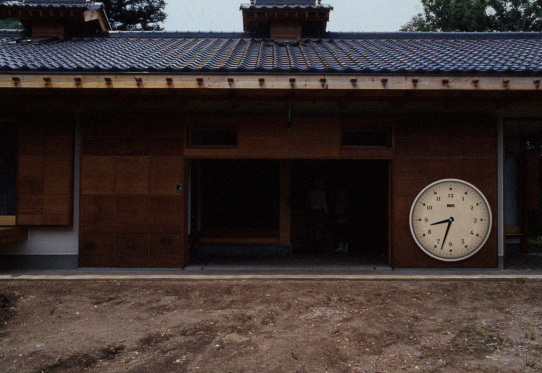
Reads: h=8 m=33
